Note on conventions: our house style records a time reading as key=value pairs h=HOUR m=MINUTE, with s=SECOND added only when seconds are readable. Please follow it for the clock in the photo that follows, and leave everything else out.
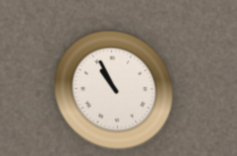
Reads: h=10 m=56
